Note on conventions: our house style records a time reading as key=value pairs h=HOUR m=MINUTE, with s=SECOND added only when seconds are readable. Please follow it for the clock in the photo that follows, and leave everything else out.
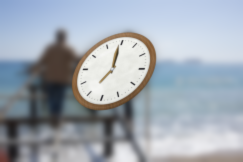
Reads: h=6 m=59
